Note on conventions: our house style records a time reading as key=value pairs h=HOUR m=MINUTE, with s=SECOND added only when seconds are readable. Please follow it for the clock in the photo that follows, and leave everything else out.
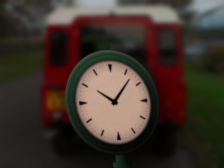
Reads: h=10 m=7
